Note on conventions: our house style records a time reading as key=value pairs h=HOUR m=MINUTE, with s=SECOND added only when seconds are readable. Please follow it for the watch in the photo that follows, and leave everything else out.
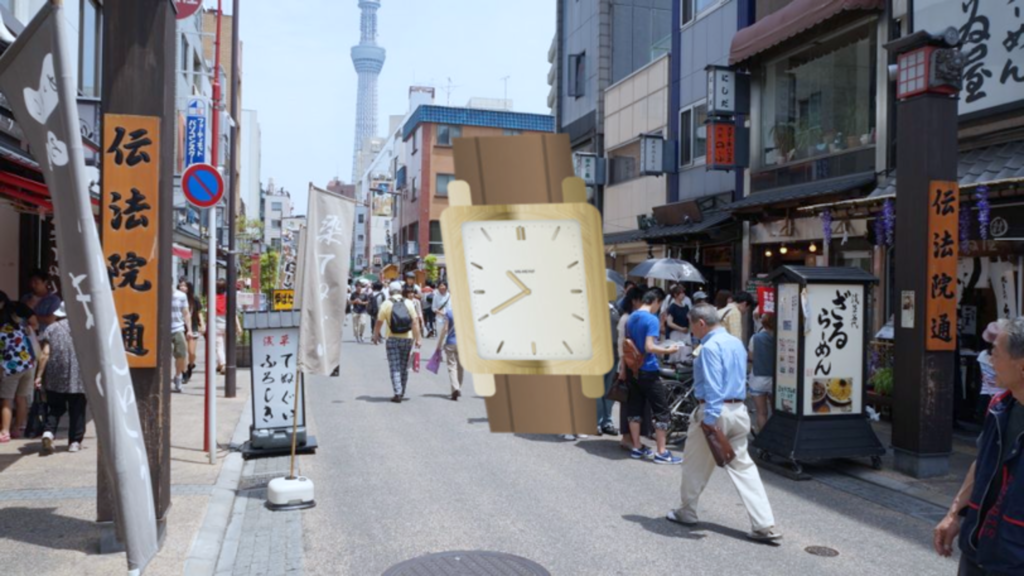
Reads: h=10 m=40
